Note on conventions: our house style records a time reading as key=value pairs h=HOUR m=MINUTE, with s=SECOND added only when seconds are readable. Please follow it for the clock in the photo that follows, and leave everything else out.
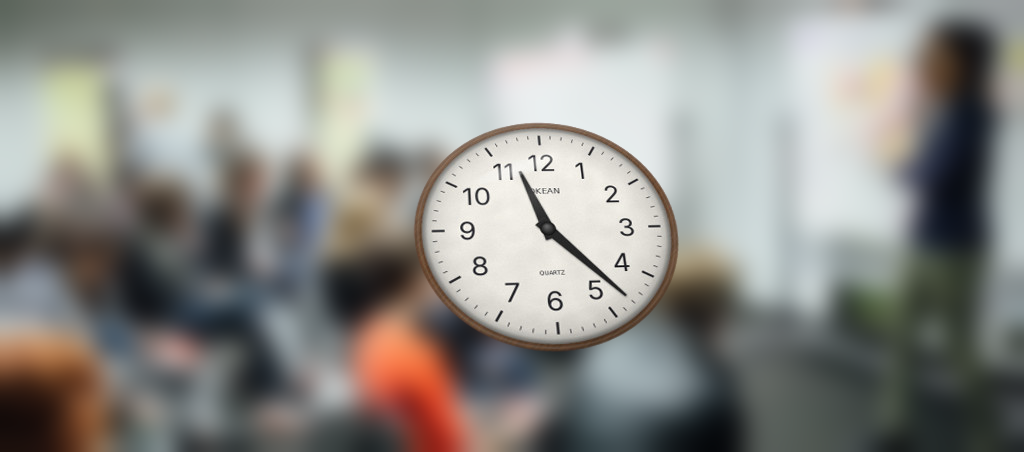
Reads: h=11 m=23
